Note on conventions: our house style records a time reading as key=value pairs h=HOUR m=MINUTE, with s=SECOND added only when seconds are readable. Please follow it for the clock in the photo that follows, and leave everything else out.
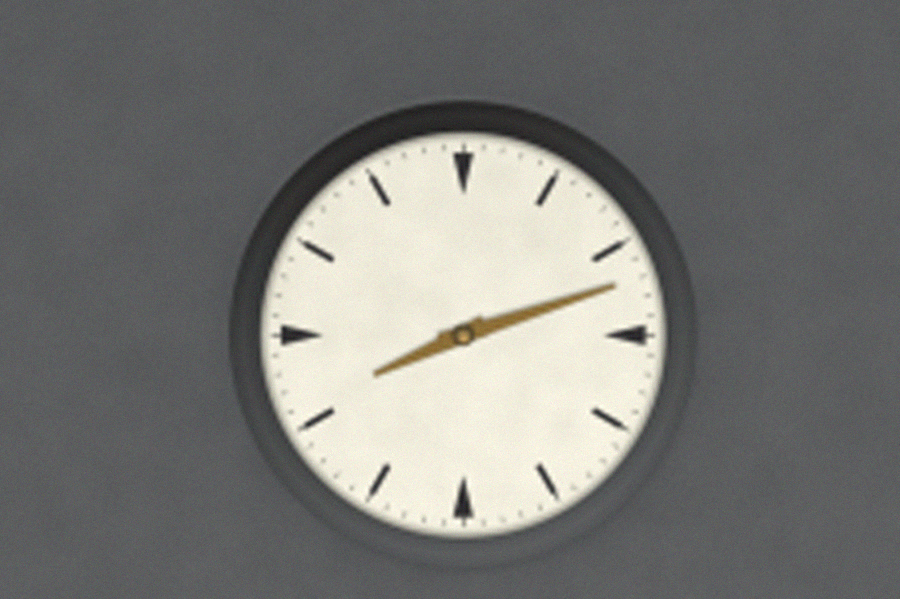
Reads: h=8 m=12
